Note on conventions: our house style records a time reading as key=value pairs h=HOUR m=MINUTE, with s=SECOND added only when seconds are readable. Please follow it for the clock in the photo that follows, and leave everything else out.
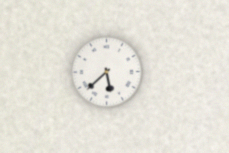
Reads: h=5 m=38
